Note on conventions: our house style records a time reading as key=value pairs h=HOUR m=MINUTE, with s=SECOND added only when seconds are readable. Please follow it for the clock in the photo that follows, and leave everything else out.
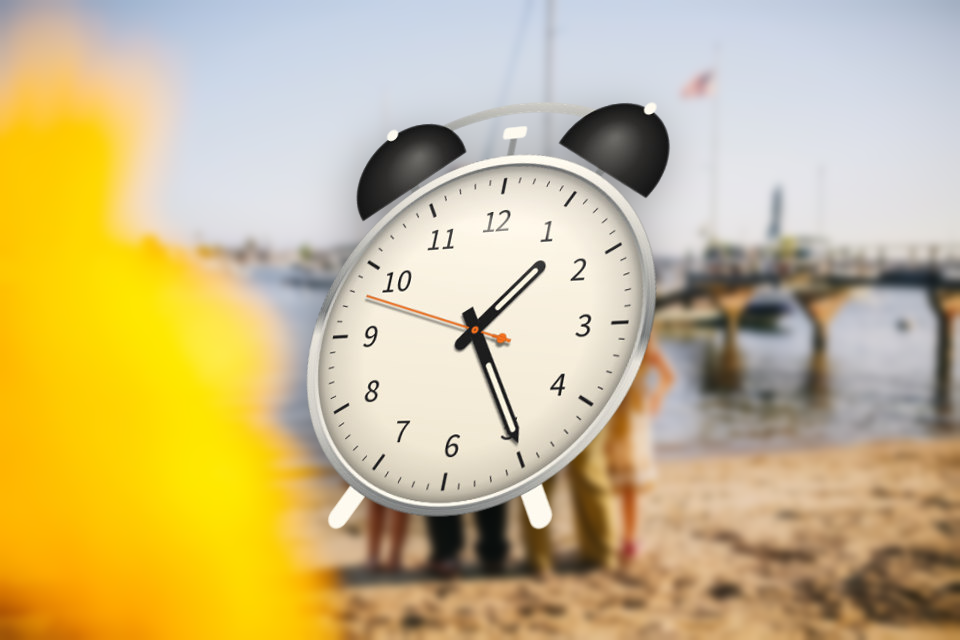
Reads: h=1 m=24 s=48
